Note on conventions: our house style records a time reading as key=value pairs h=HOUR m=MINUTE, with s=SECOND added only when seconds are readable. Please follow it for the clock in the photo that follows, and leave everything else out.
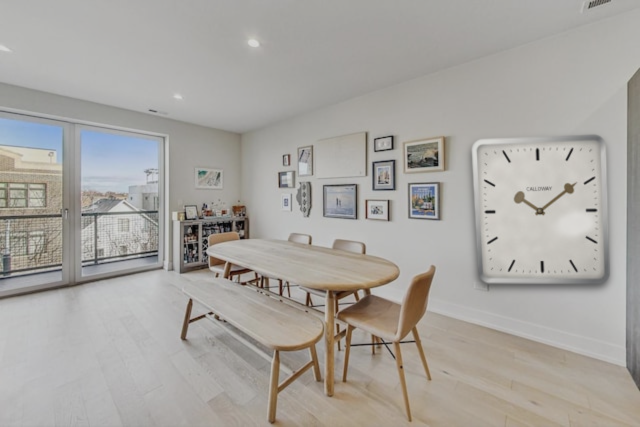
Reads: h=10 m=9
